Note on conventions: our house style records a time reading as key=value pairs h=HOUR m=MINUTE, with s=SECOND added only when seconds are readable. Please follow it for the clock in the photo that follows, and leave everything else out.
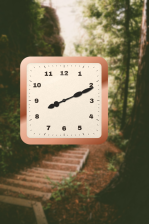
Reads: h=8 m=11
